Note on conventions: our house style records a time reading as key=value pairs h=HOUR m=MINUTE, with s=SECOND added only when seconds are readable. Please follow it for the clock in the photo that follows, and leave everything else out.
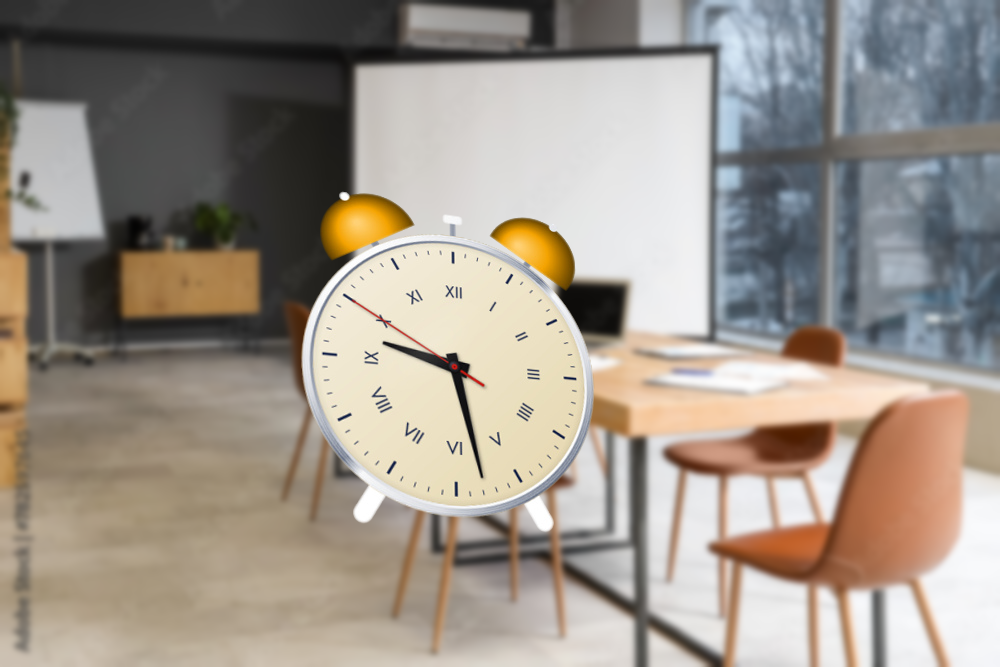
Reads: h=9 m=27 s=50
